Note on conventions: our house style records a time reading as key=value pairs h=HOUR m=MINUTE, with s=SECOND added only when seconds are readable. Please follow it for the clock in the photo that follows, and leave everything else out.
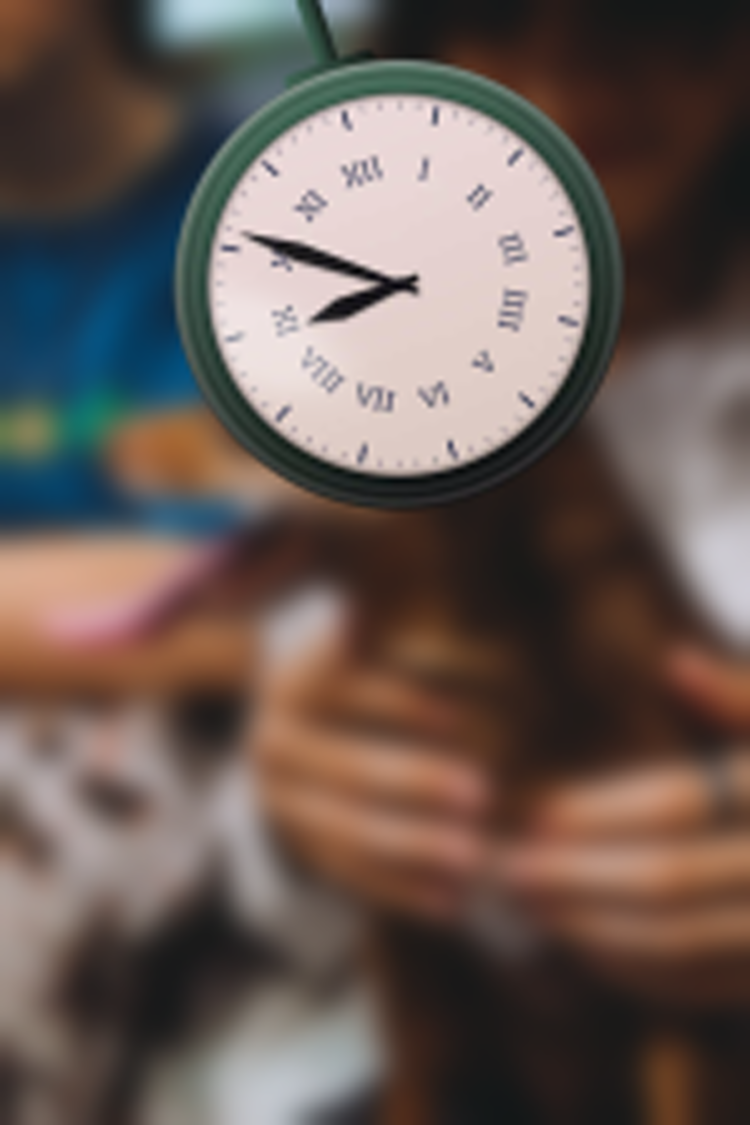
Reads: h=8 m=51
